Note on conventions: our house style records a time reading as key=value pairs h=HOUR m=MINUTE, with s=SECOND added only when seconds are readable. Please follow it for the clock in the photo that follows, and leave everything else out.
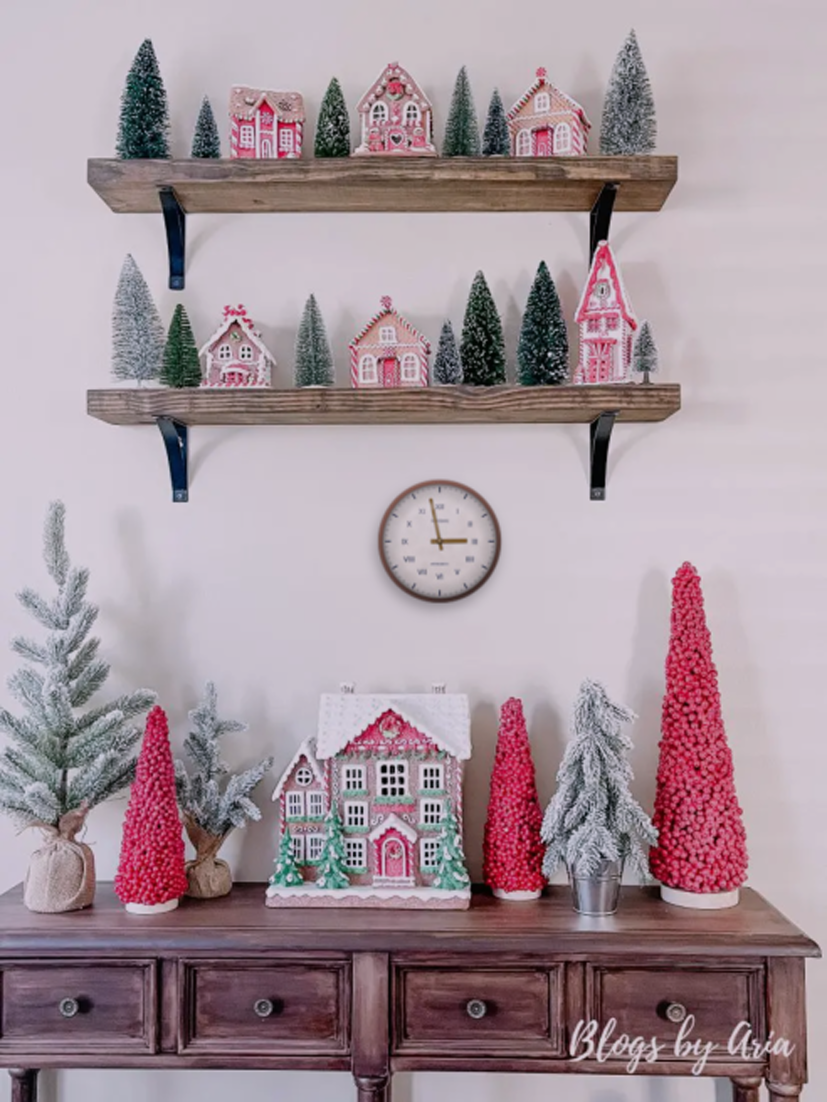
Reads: h=2 m=58
